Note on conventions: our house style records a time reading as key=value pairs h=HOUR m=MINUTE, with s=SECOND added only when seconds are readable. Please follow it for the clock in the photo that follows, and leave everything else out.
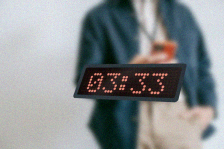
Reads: h=3 m=33
